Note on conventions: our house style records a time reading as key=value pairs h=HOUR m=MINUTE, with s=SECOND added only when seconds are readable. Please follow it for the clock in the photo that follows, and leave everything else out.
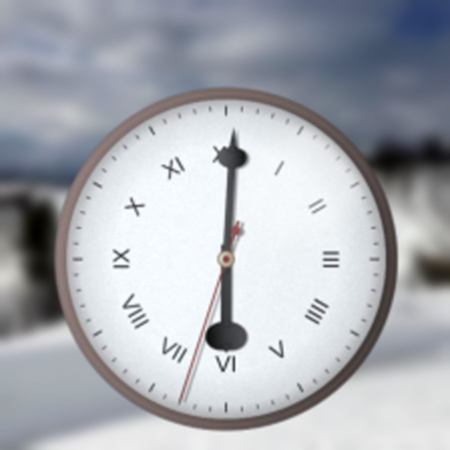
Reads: h=6 m=0 s=33
